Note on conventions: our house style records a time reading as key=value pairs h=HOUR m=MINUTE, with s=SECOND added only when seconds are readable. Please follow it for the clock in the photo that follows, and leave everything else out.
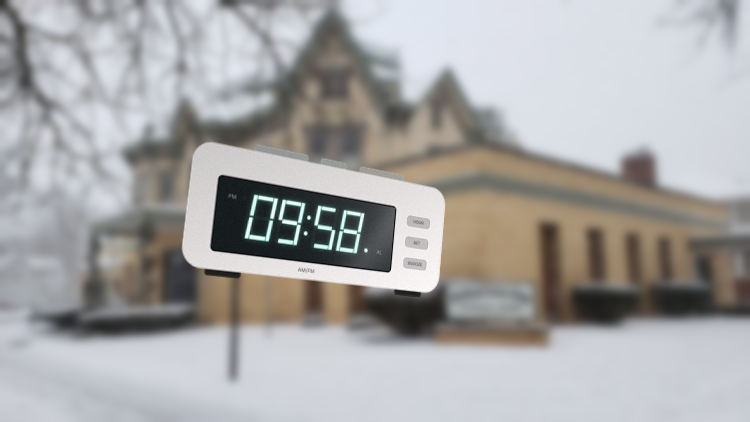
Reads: h=9 m=58
